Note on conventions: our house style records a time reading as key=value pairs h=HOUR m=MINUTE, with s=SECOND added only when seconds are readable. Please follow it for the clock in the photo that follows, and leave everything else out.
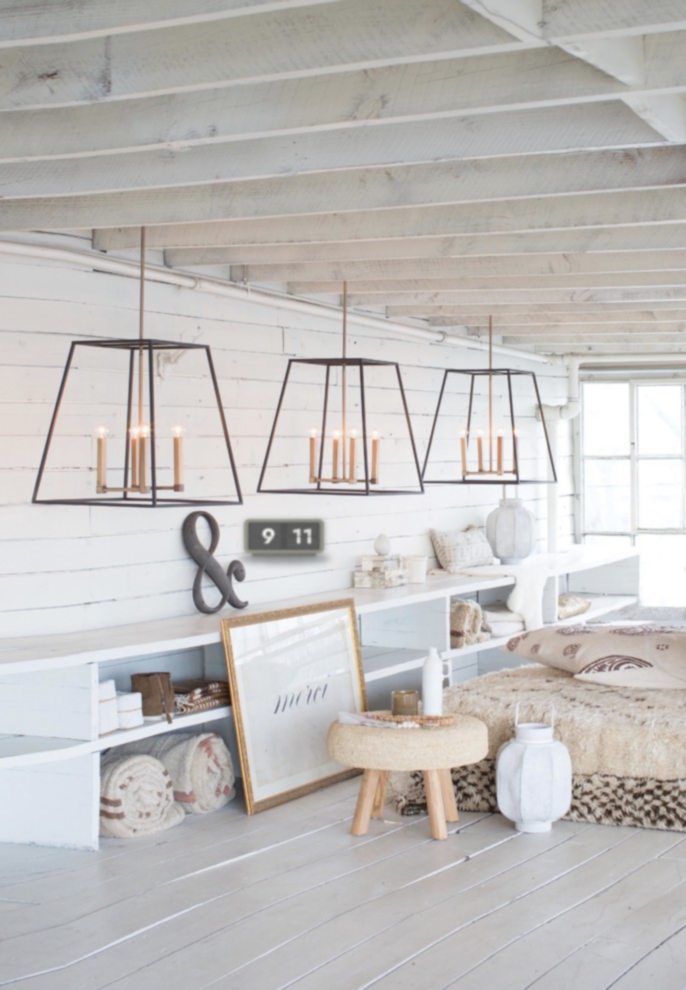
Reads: h=9 m=11
